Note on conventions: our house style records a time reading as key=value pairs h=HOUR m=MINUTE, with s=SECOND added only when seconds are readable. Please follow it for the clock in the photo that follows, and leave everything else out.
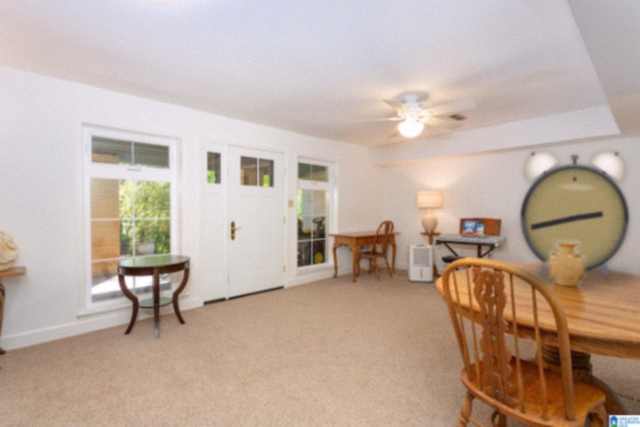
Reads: h=2 m=43
